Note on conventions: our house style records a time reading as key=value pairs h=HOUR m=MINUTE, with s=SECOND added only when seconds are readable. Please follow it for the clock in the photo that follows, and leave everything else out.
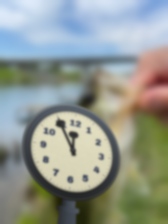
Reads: h=11 m=55
